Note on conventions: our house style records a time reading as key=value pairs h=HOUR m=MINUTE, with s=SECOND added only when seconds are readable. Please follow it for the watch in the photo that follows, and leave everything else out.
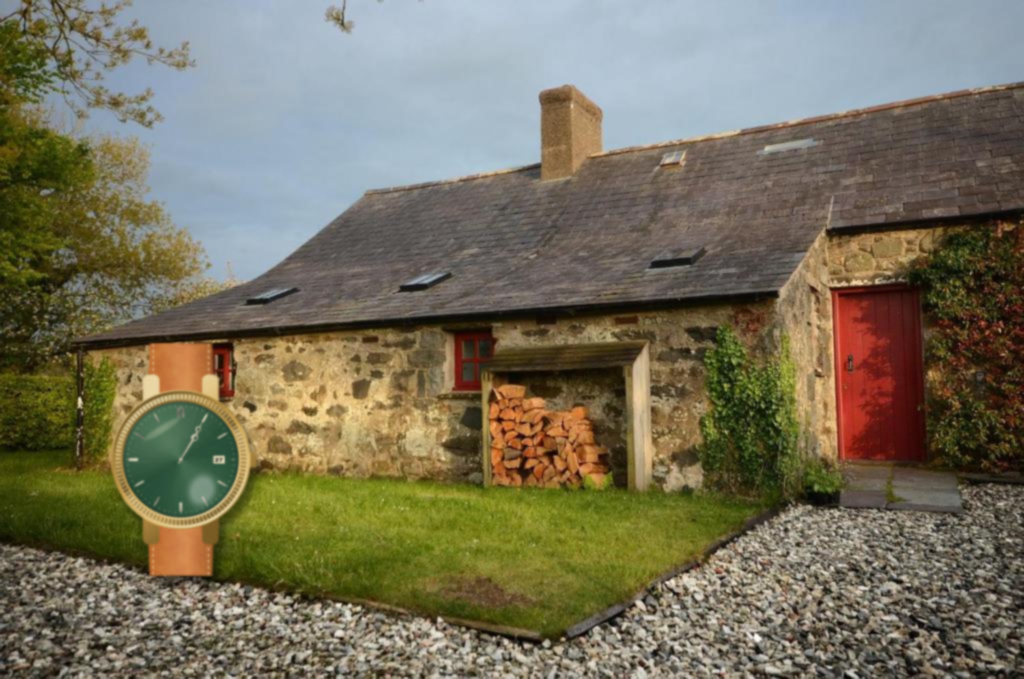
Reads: h=1 m=5
